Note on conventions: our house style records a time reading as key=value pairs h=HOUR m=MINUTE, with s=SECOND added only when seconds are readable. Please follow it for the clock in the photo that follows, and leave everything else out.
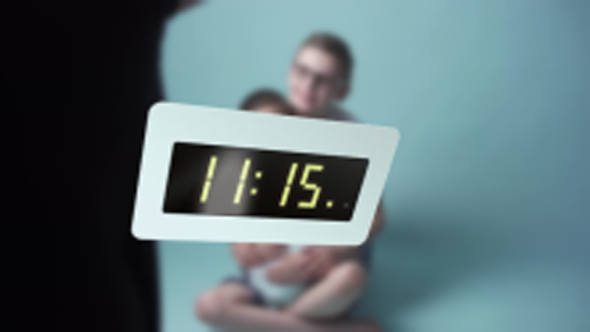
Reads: h=11 m=15
